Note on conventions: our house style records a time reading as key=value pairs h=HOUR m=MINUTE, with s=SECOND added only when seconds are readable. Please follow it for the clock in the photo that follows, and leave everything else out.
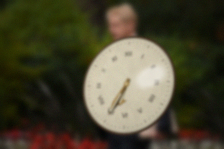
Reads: h=6 m=35
